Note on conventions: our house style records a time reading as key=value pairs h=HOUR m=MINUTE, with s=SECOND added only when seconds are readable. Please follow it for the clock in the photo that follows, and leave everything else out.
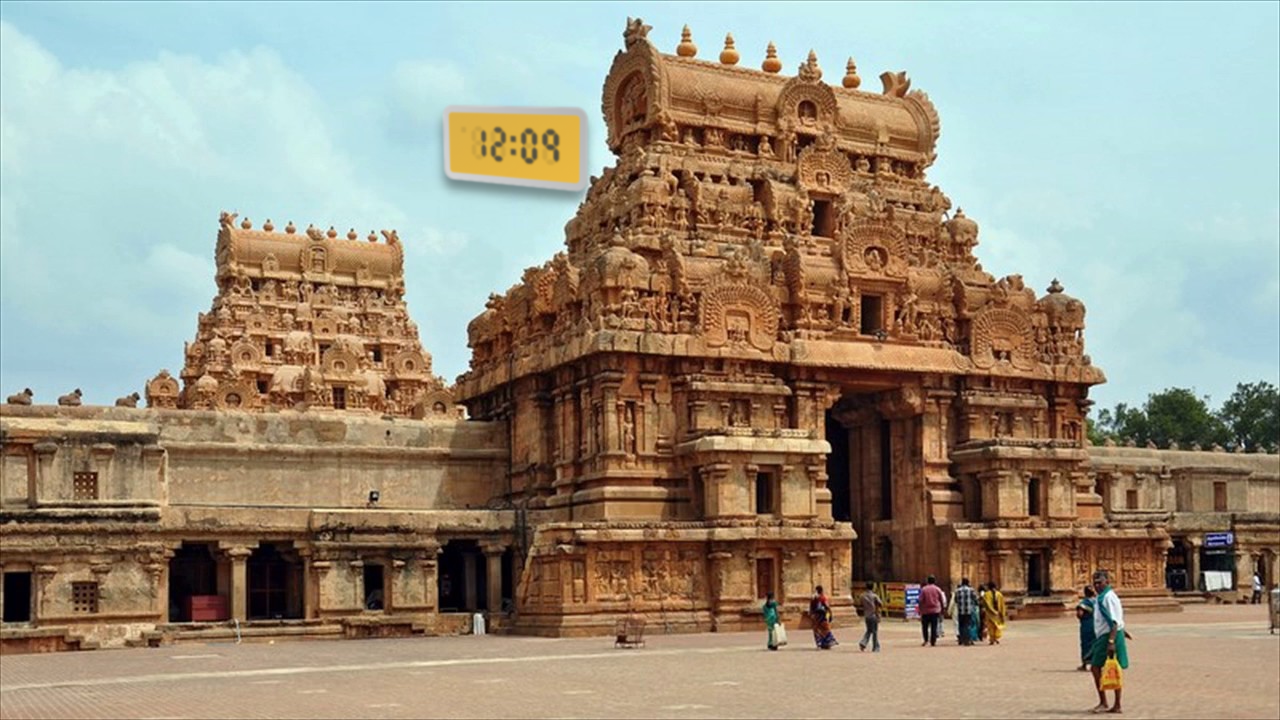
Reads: h=12 m=9
